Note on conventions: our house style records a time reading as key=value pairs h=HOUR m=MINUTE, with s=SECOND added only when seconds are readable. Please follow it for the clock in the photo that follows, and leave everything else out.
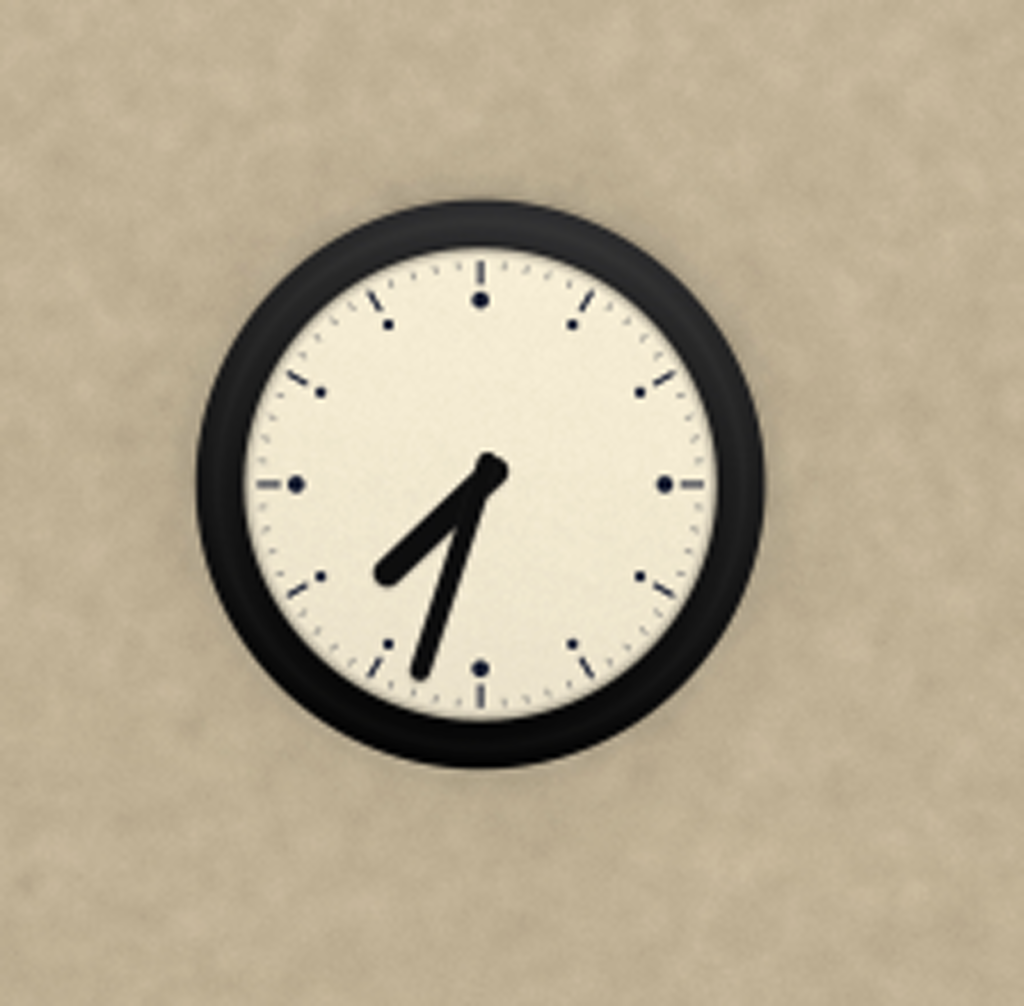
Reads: h=7 m=33
